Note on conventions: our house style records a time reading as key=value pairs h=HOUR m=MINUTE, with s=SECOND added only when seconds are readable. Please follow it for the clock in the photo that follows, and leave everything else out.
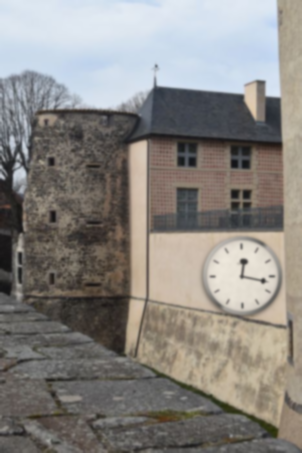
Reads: h=12 m=17
